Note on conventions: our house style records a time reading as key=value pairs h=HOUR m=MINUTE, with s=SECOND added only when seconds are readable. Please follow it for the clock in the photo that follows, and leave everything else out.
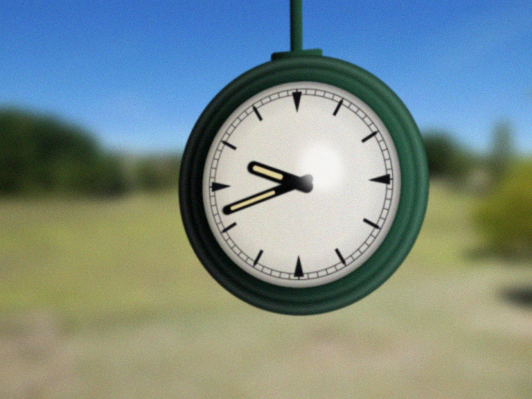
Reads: h=9 m=42
